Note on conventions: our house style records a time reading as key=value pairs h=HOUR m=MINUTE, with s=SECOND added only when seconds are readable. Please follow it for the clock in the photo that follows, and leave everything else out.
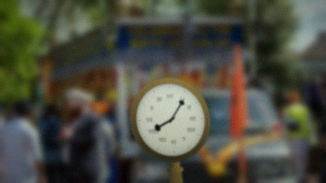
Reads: h=8 m=6
